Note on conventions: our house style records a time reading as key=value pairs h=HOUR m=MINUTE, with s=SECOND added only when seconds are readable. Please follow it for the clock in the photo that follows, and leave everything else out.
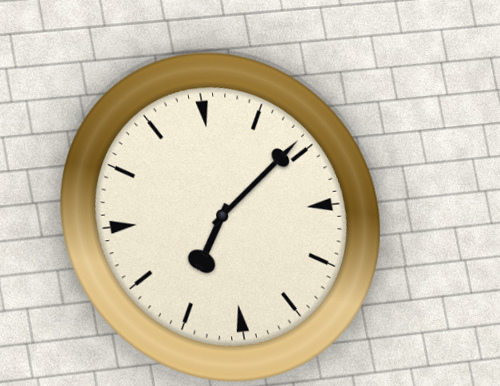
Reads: h=7 m=9
